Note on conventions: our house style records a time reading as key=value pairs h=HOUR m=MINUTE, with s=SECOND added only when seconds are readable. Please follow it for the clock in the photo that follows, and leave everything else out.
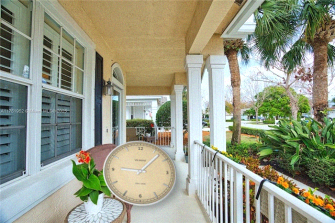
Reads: h=9 m=7
